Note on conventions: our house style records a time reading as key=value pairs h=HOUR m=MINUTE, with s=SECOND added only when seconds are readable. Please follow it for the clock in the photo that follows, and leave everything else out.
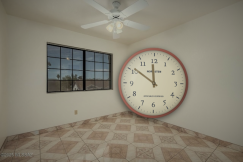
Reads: h=11 m=51
